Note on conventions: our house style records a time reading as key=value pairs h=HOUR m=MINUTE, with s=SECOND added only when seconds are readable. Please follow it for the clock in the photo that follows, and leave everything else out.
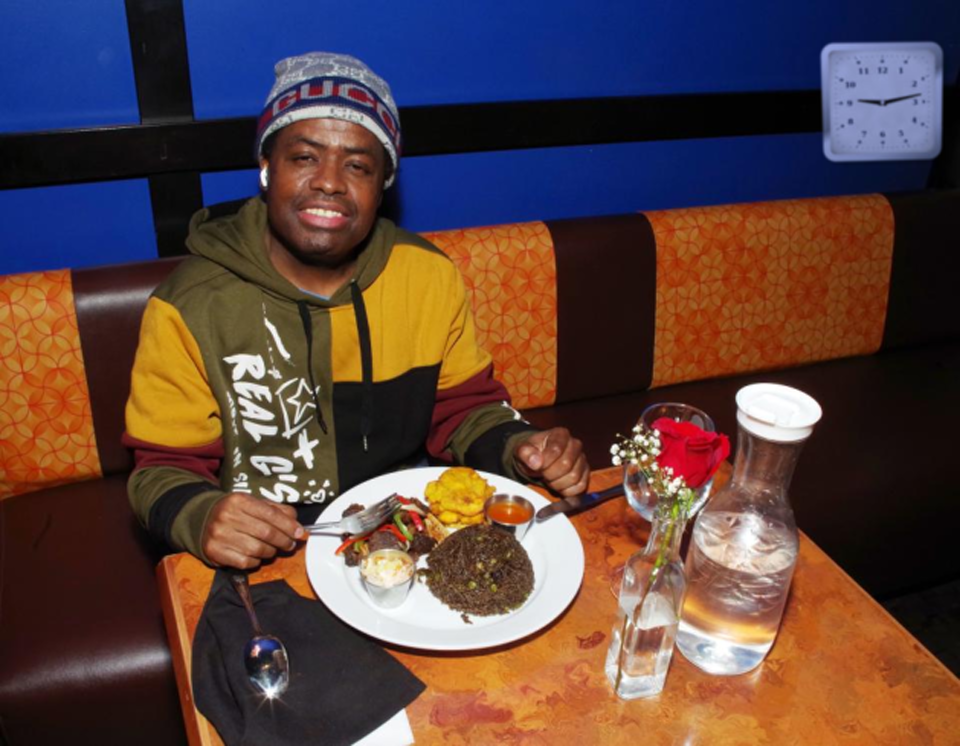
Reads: h=9 m=13
